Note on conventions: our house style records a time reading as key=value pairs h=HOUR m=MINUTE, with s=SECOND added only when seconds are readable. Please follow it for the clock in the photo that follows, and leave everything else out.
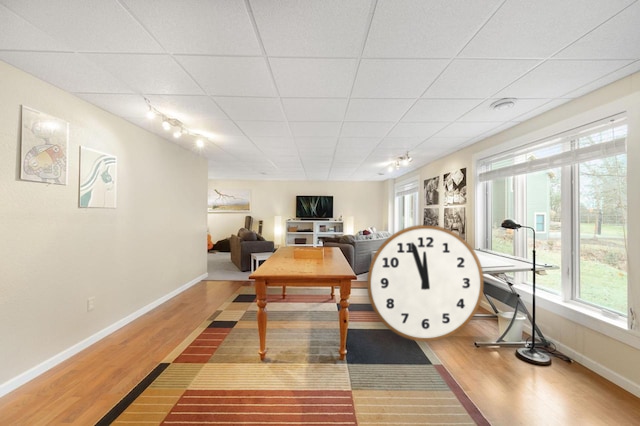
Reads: h=11 m=57
